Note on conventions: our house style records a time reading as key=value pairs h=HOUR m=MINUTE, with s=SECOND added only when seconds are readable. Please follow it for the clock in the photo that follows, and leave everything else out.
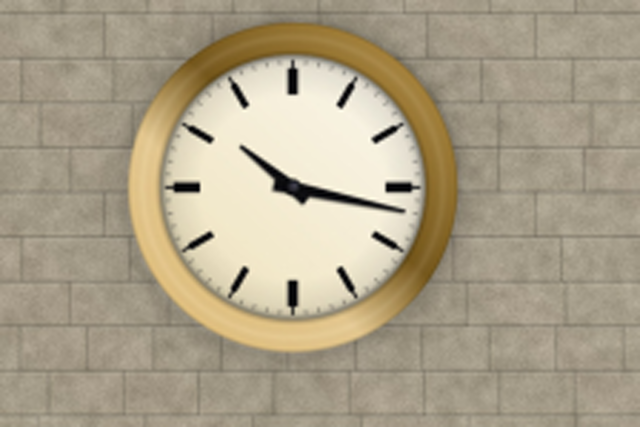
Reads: h=10 m=17
